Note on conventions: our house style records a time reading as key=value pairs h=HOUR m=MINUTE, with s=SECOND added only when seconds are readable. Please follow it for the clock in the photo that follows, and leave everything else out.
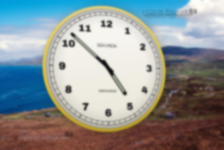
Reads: h=4 m=52
